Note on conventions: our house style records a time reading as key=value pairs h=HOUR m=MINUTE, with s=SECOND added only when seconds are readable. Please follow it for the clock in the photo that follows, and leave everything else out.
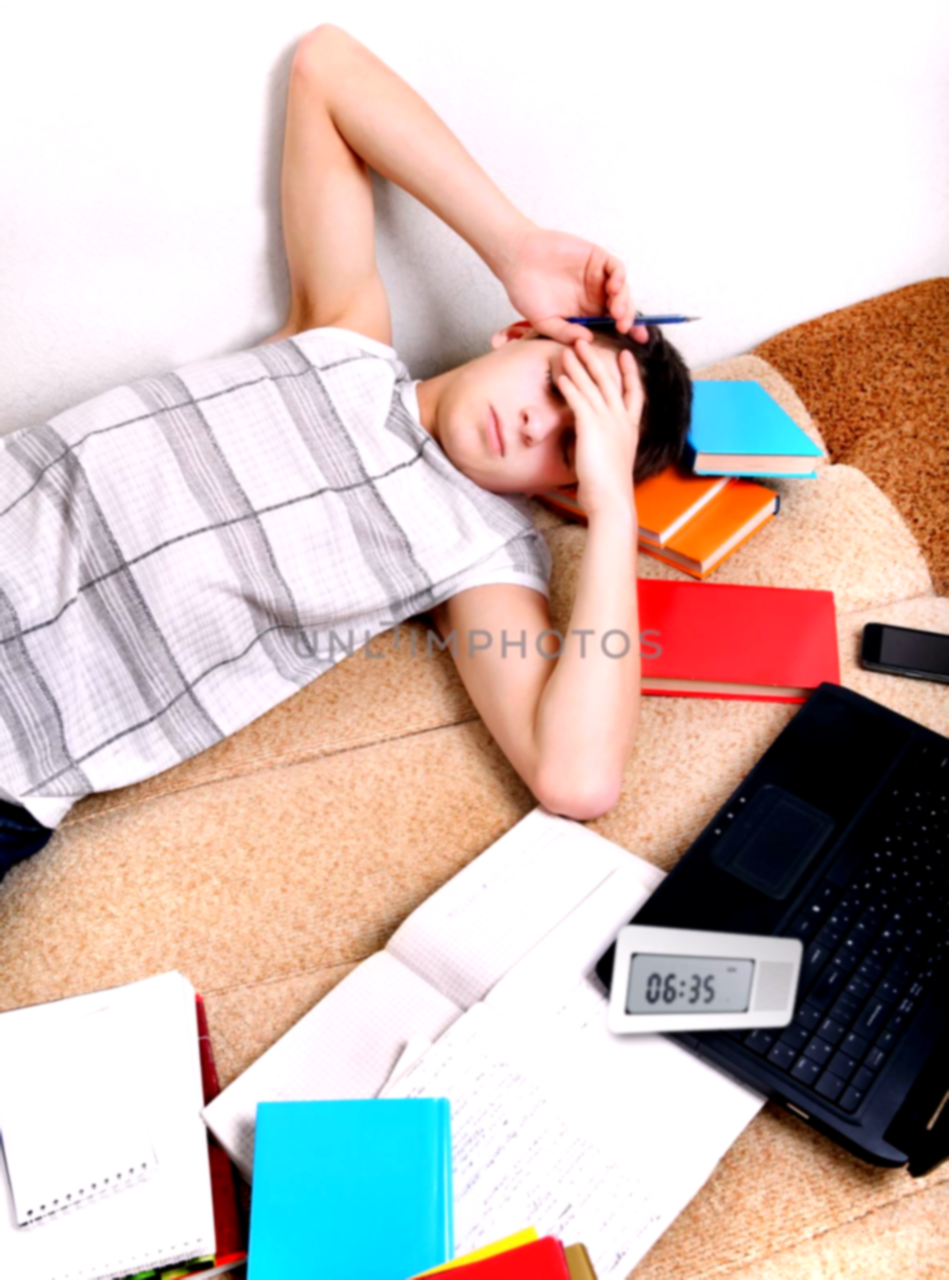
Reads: h=6 m=35
